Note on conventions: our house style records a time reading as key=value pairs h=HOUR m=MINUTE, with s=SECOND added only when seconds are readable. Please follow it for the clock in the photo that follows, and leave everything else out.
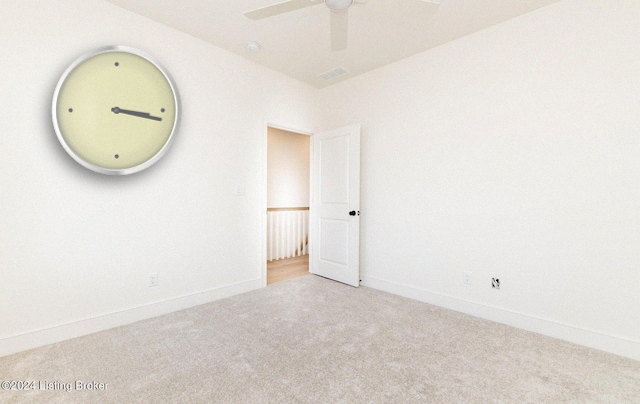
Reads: h=3 m=17
